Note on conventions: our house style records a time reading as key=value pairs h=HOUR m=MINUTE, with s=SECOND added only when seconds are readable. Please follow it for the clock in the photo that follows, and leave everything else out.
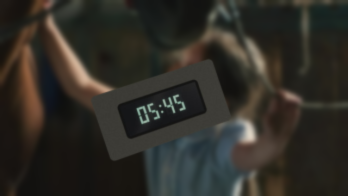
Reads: h=5 m=45
